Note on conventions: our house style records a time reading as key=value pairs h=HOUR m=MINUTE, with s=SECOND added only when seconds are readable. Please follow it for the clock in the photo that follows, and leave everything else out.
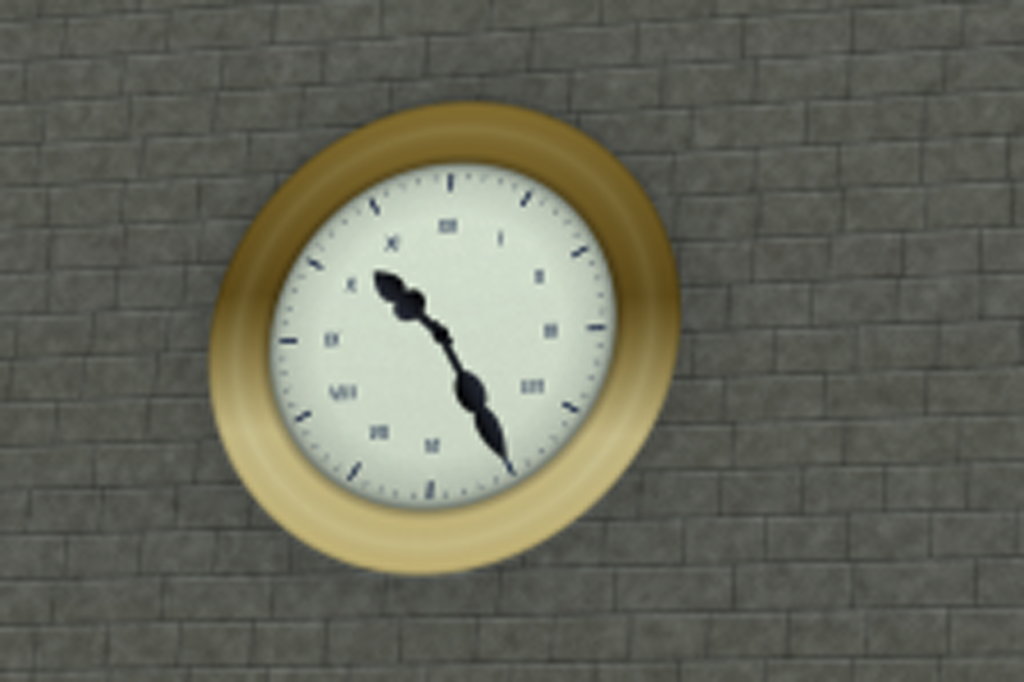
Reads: h=10 m=25
